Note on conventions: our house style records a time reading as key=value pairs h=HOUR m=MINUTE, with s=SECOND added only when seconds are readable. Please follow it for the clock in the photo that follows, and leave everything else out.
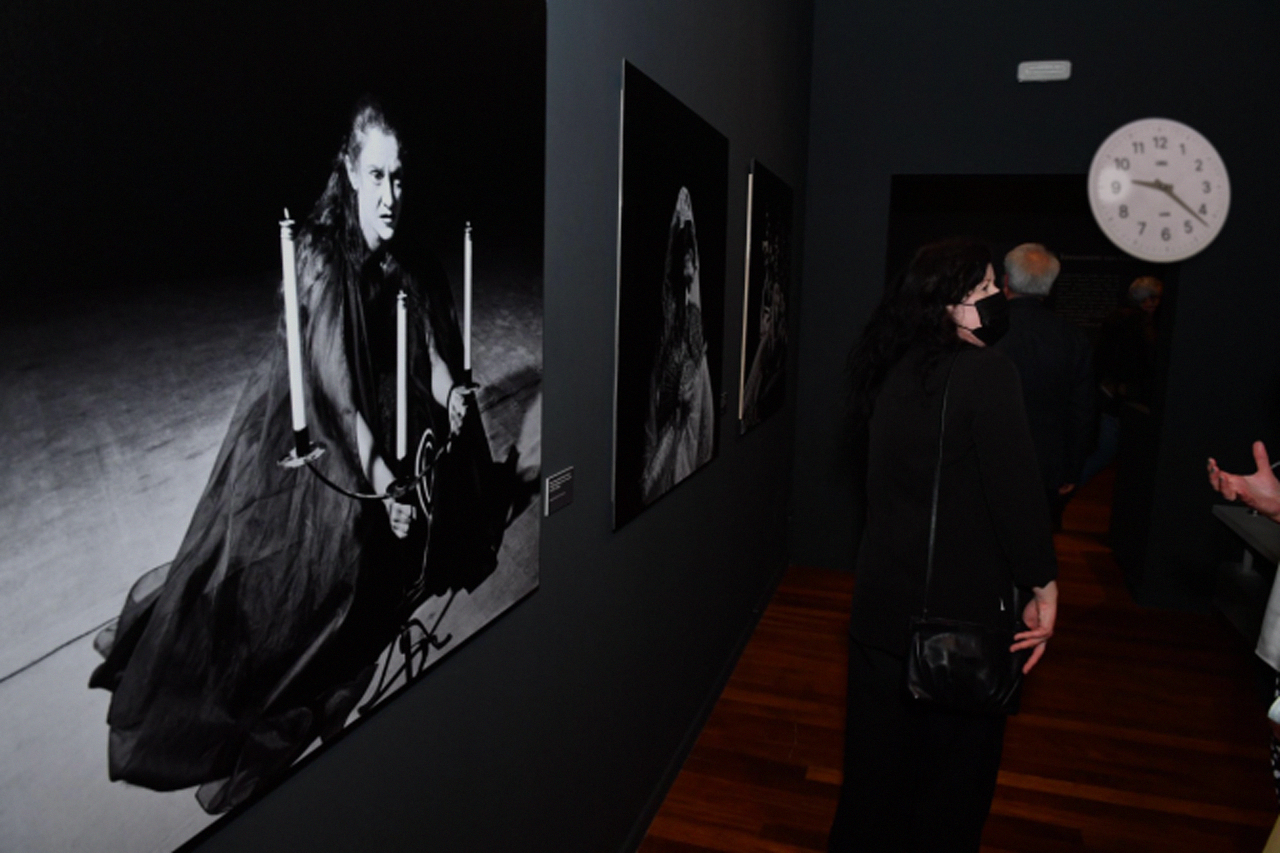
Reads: h=9 m=22
